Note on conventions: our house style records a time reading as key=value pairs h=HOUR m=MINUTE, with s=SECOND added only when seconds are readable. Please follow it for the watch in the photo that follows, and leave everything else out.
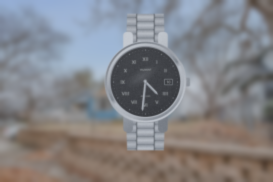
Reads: h=4 m=31
